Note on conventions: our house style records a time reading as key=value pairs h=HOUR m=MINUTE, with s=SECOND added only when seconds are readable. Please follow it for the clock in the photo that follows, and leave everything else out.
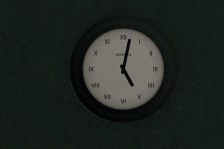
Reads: h=5 m=2
